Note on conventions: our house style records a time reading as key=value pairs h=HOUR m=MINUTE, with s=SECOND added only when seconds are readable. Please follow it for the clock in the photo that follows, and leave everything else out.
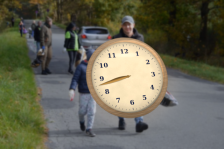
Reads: h=8 m=43
